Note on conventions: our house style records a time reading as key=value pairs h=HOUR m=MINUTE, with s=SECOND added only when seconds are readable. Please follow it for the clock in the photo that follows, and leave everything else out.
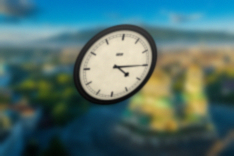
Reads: h=4 m=15
